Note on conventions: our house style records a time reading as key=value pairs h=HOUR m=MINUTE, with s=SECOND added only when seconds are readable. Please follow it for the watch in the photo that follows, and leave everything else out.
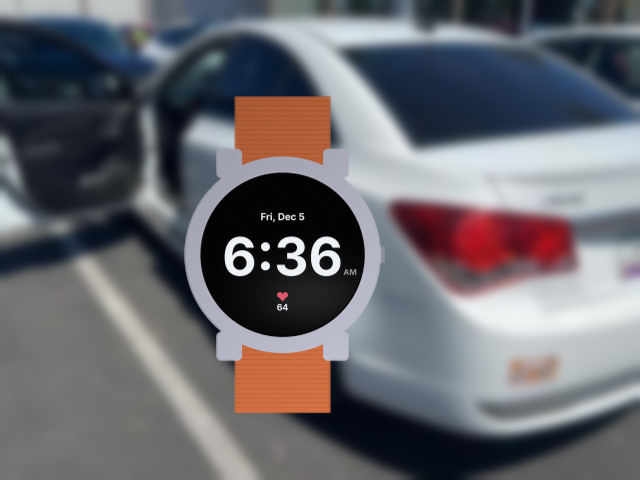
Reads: h=6 m=36
